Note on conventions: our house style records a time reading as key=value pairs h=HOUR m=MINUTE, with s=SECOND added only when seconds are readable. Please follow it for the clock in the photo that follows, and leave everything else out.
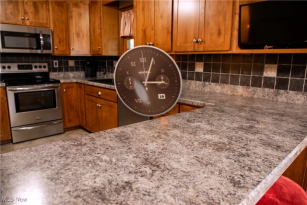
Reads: h=3 m=4
